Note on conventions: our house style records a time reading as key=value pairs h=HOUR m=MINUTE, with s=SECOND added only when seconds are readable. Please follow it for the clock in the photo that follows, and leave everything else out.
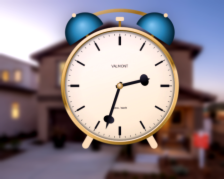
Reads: h=2 m=33
